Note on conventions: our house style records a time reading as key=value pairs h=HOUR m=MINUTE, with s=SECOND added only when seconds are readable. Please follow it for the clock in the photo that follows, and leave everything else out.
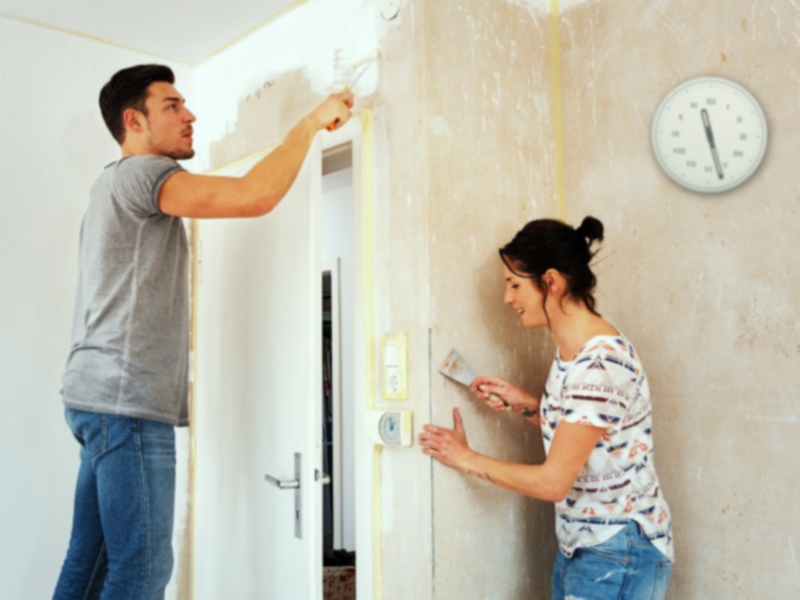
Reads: h=11 m=27
